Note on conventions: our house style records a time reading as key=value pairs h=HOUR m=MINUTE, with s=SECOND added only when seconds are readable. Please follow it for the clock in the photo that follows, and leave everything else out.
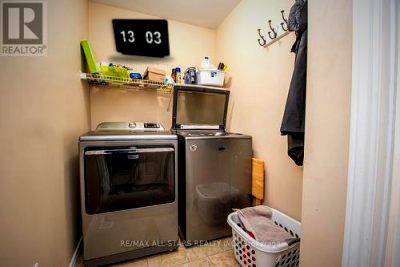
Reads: h=13 m=3
